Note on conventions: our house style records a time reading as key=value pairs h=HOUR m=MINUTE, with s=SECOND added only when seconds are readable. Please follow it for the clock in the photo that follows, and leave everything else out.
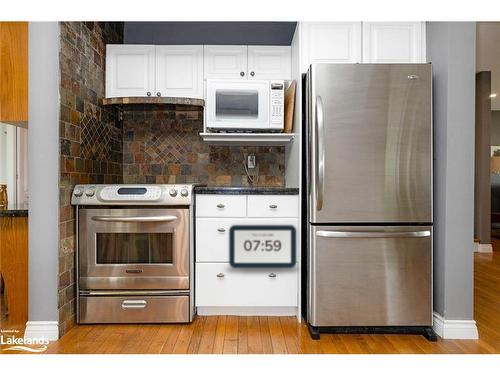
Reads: h=7 m=59
